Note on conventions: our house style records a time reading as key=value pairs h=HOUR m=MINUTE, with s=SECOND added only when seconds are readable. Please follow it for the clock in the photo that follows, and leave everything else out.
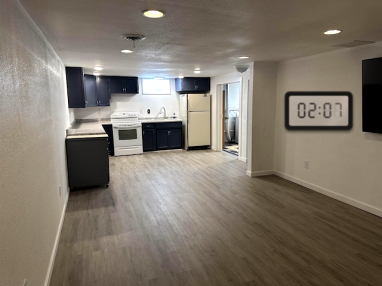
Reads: h=2 m=7
